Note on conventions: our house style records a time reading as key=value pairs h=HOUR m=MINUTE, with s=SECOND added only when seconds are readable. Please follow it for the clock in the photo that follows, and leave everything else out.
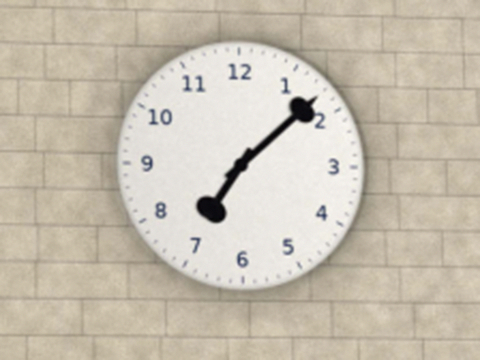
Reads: h=7 m=8
